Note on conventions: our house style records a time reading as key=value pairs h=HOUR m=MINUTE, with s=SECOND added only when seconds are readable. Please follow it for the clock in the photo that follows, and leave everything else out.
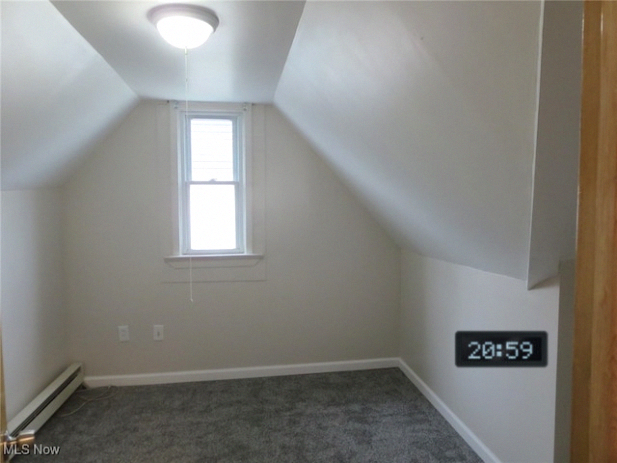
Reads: h=20 m=59
